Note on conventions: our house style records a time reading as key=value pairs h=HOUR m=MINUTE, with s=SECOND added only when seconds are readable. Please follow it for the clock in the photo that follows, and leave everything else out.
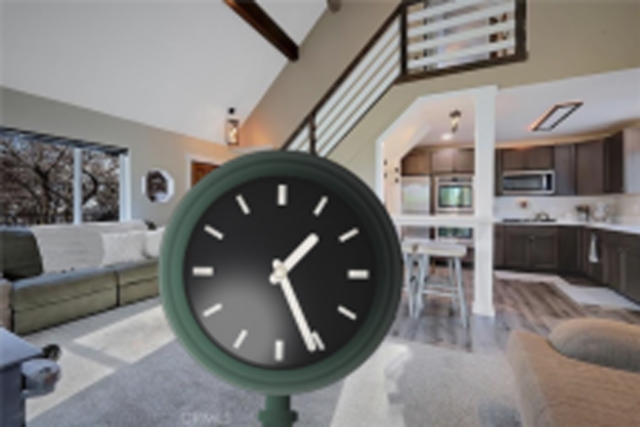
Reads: h=1 m=26
